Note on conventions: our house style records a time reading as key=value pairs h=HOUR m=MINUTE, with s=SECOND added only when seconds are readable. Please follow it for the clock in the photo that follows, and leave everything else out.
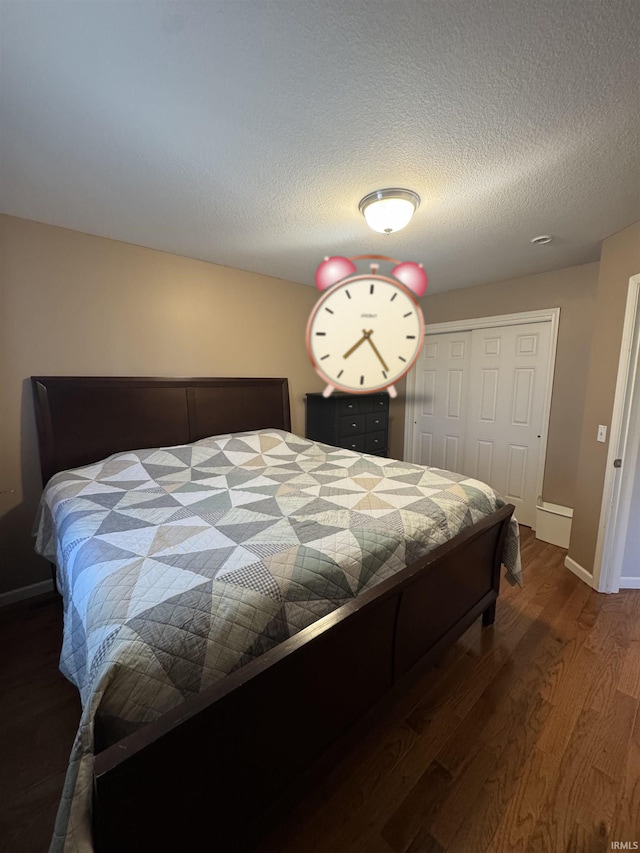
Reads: h=7 m=24
